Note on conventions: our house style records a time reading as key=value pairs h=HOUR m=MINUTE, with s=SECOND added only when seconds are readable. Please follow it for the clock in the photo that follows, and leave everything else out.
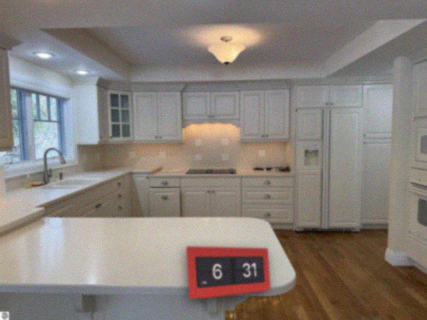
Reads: h=6 m=31
